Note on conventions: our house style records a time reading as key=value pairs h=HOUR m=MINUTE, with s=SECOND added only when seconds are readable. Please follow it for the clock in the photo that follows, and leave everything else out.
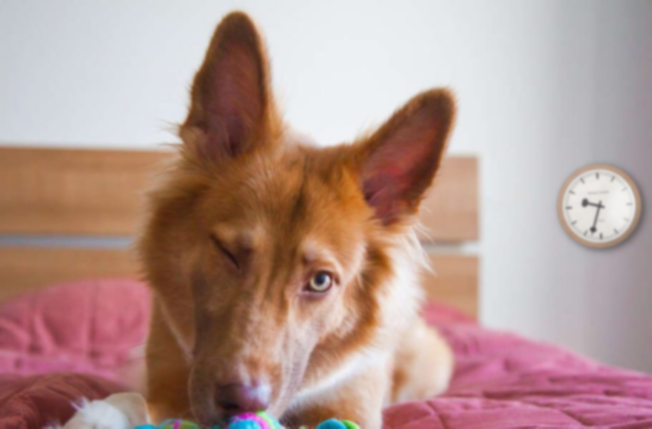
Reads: h=9 m=33
